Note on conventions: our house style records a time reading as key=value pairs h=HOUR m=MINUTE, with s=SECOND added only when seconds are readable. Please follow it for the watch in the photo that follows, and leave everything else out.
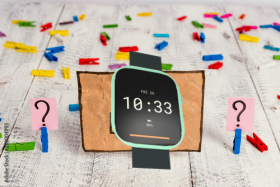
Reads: h=10 m=33
